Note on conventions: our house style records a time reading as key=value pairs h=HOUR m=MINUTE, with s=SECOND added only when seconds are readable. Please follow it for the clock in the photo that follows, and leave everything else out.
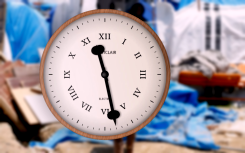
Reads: h=11 m=28
